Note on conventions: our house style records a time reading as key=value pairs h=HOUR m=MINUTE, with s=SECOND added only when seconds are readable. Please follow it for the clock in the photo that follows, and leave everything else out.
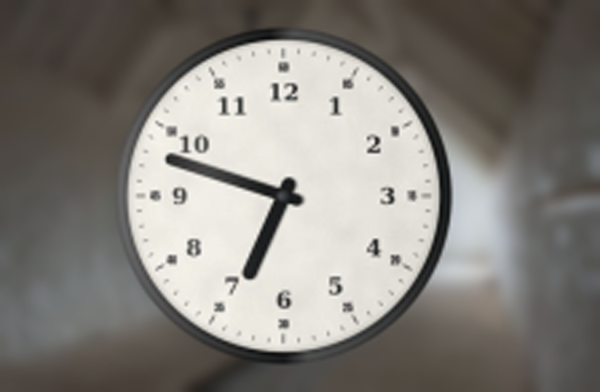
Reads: h=6 m=48
